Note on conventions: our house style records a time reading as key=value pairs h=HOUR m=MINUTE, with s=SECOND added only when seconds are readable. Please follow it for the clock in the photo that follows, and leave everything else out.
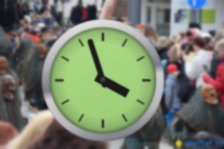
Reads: h=3 m=57
